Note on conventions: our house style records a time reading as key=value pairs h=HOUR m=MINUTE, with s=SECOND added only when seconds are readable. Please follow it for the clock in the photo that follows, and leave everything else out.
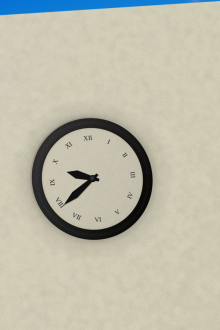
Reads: h=9 m=39
